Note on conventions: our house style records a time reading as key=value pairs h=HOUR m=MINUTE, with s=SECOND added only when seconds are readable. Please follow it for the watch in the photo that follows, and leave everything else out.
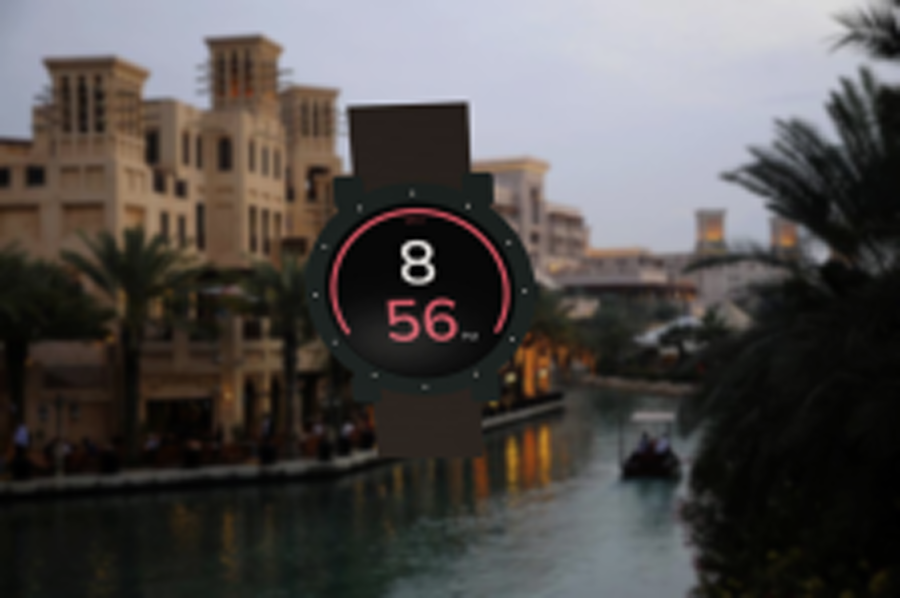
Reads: h=8 m=56
